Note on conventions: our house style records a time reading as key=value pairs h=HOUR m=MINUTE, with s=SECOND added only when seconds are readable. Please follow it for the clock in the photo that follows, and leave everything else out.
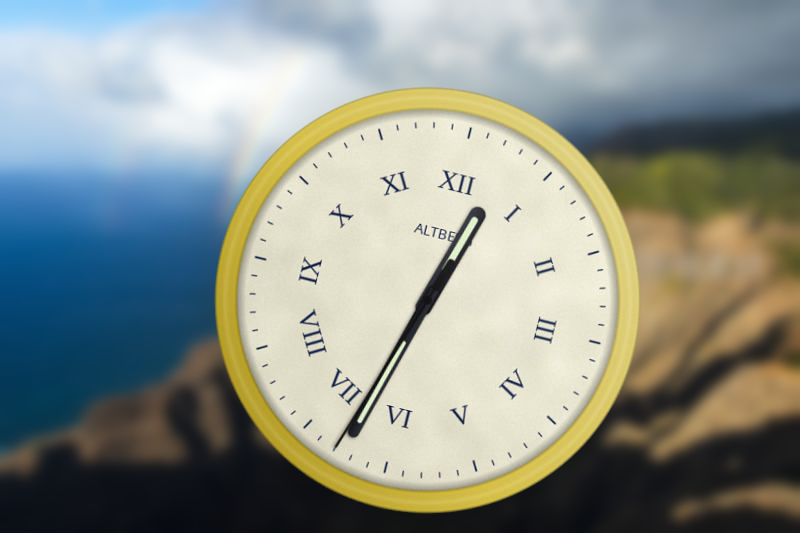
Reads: h=12 m=32 s=33
